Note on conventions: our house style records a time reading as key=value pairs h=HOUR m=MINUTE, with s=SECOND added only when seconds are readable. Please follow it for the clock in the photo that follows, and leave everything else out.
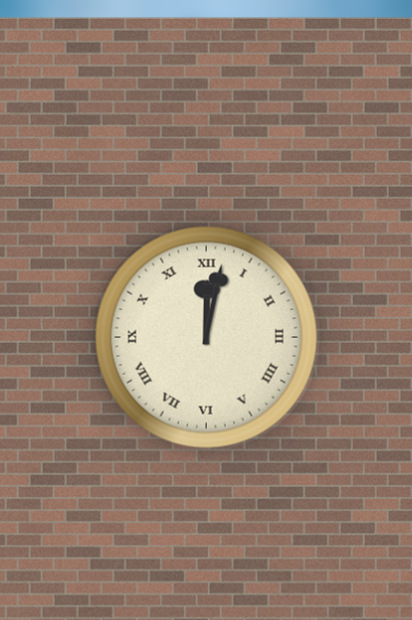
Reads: h=12 m=2
